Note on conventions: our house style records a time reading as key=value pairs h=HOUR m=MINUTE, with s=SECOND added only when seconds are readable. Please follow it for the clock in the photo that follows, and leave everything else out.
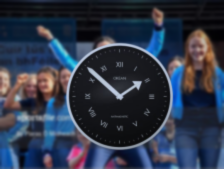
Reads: h=1 m=52
